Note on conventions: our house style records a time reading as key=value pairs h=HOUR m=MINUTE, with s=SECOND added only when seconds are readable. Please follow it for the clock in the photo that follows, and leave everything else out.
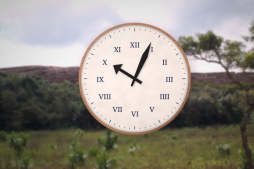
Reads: h=10 m=4
